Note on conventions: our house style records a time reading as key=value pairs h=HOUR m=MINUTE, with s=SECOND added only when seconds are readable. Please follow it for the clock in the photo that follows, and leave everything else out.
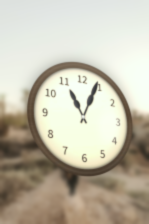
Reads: h=11 m=4
